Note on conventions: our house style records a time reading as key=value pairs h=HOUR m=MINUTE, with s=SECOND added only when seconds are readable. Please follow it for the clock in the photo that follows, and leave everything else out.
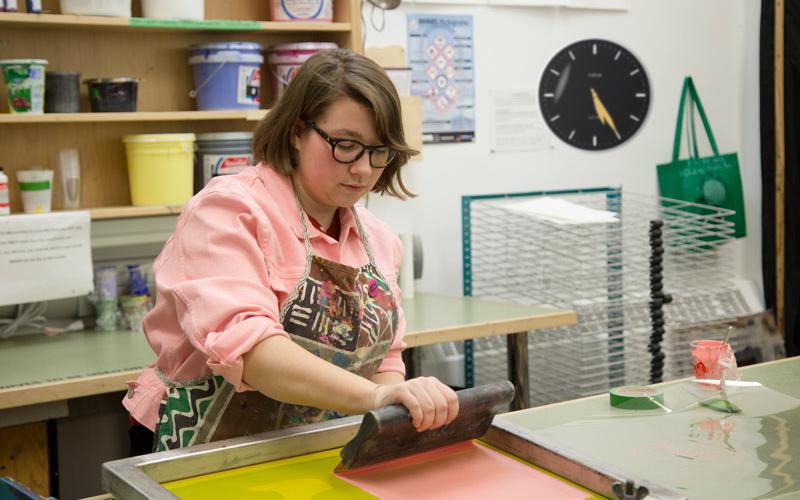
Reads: h=5 m=25
